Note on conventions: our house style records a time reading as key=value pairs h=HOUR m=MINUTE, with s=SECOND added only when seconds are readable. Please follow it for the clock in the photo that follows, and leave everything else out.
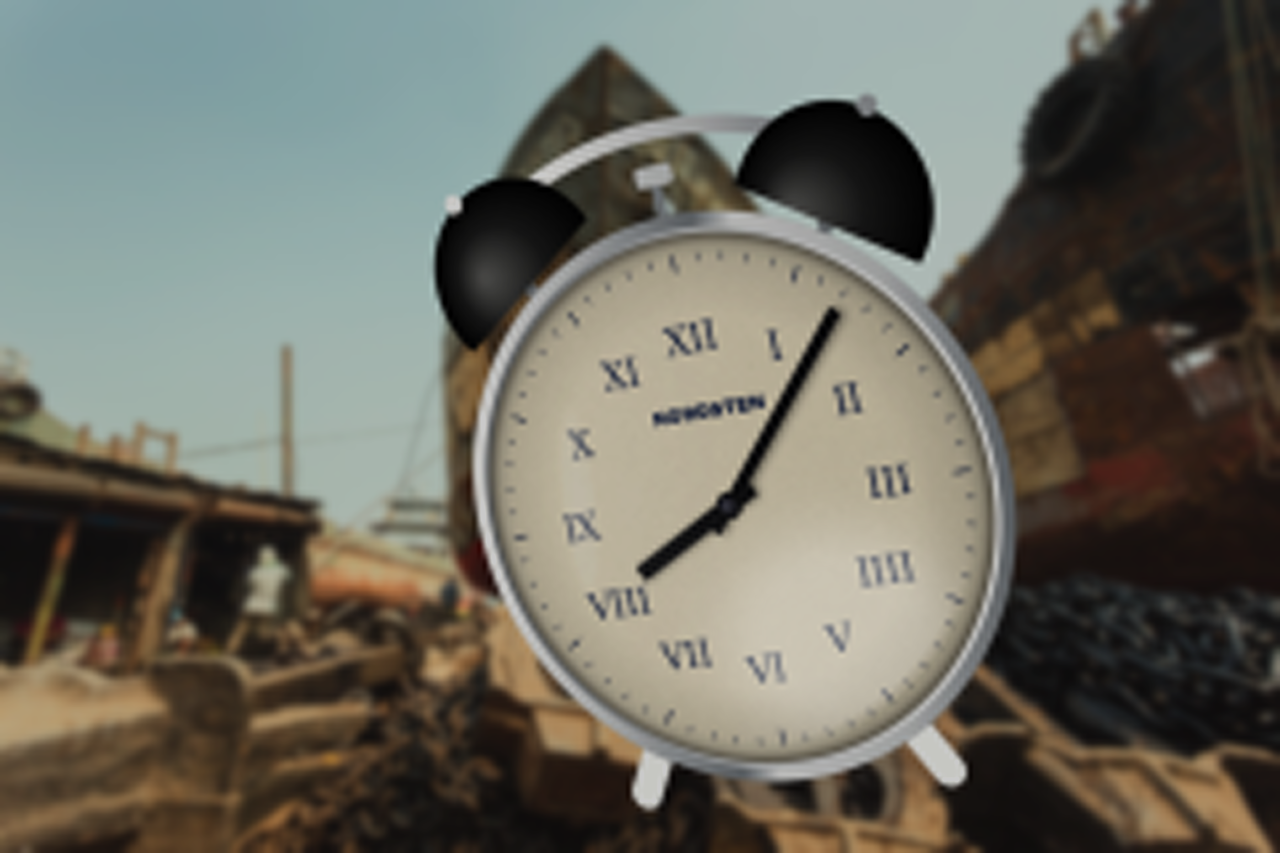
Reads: h=8 m=7
